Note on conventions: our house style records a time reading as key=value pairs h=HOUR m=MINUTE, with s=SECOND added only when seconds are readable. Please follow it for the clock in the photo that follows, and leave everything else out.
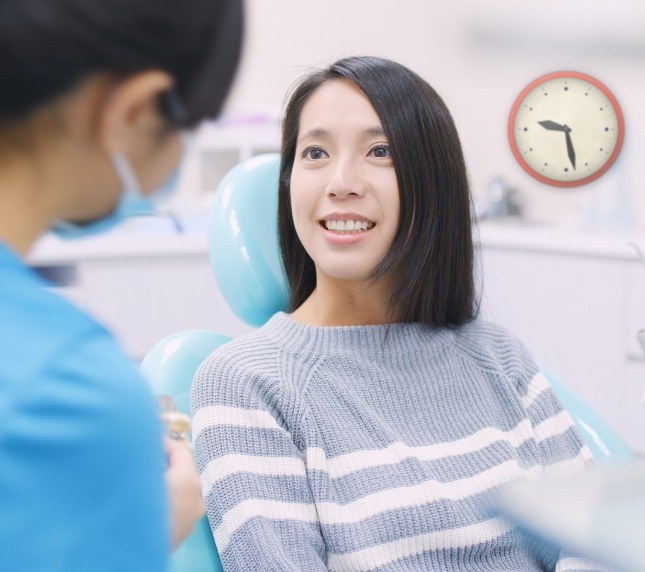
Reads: h=9 m=28
